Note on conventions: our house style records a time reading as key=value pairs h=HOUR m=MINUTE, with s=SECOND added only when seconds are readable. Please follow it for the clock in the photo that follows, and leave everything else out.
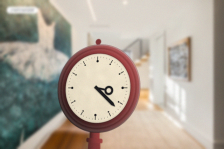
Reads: h=3 m=22
